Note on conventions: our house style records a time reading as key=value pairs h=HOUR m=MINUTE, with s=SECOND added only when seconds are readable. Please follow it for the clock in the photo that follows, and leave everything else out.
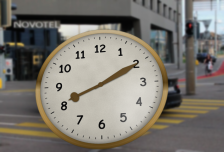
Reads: h=8 m=10
